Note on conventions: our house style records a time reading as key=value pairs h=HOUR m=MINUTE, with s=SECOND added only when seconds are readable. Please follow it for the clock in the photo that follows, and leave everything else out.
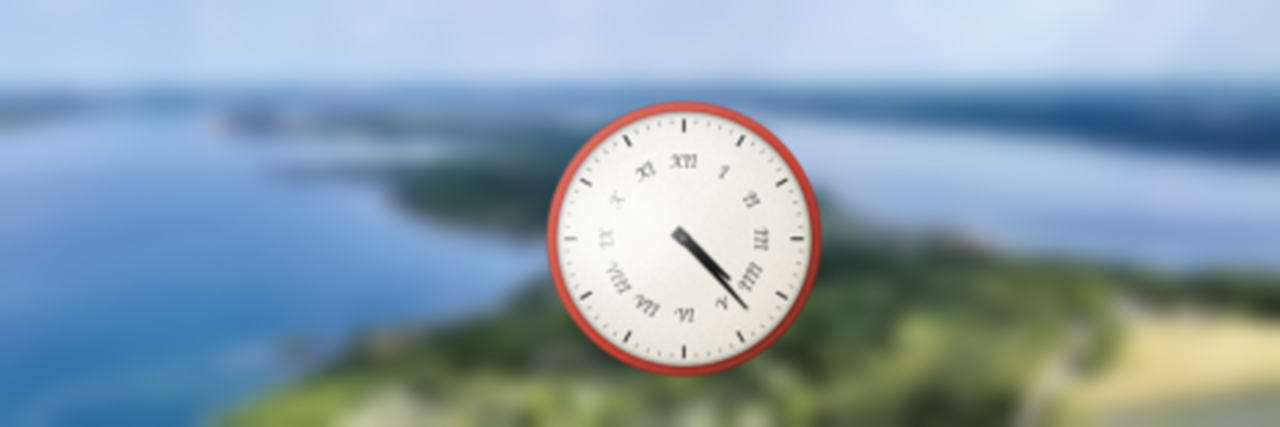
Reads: h=4 m=23
